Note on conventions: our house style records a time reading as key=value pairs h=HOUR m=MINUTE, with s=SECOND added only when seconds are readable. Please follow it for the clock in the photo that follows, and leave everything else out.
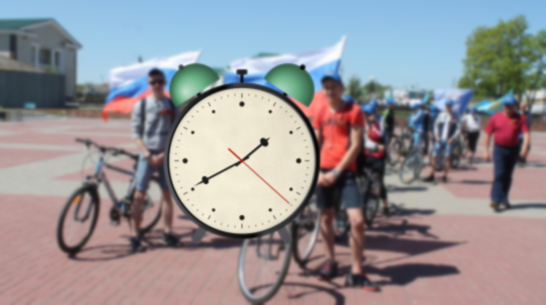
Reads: h=1 m=40 s=22
